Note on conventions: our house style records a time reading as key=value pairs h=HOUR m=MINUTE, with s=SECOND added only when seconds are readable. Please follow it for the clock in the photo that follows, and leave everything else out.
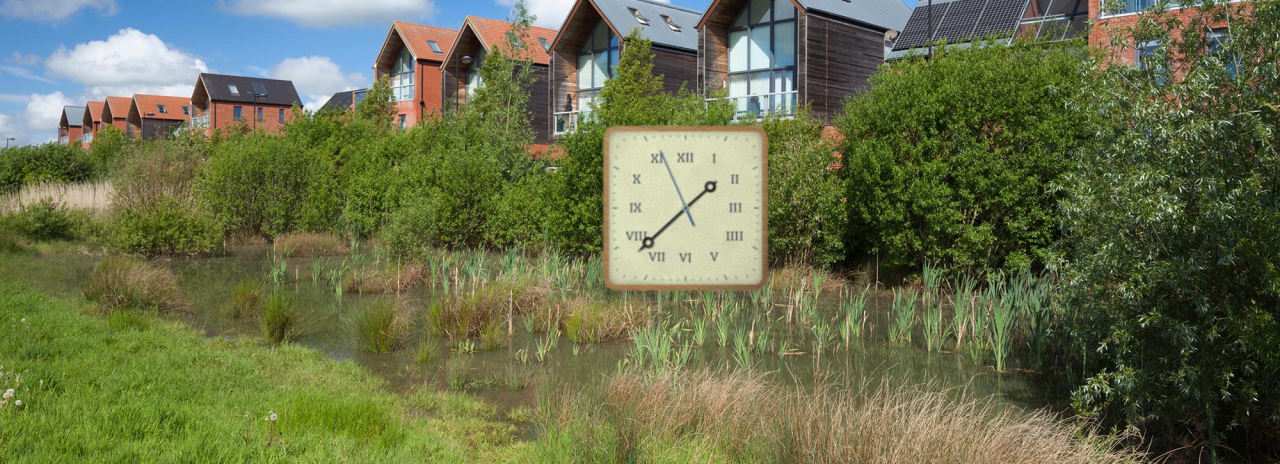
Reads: h=1 m=37 s=56
